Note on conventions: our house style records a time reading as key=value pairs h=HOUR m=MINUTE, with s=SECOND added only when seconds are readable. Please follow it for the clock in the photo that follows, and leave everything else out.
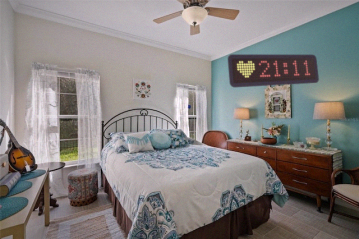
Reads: h=21 m=11
